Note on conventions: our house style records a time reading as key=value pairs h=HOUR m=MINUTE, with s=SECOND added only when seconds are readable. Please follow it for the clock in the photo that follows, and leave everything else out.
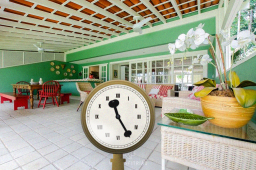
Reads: h=11 m=25
